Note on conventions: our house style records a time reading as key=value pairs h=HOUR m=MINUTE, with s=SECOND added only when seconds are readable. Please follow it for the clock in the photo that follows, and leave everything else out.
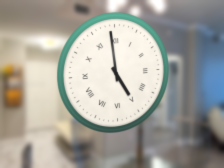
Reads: h=4 m=59
